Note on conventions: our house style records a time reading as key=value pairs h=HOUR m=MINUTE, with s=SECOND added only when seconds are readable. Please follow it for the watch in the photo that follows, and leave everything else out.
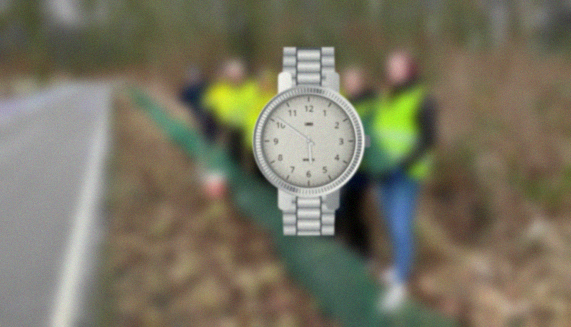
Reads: h=5 m=51
